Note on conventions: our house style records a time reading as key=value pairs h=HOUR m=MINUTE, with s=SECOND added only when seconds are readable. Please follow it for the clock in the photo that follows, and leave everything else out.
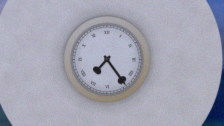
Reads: h=7 m=24
